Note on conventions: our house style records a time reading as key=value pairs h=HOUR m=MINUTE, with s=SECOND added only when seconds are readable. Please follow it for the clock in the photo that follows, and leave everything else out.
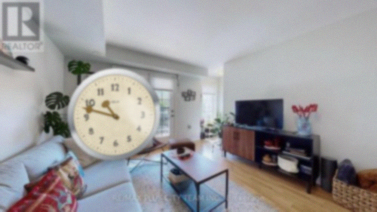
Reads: h=10 m=48
